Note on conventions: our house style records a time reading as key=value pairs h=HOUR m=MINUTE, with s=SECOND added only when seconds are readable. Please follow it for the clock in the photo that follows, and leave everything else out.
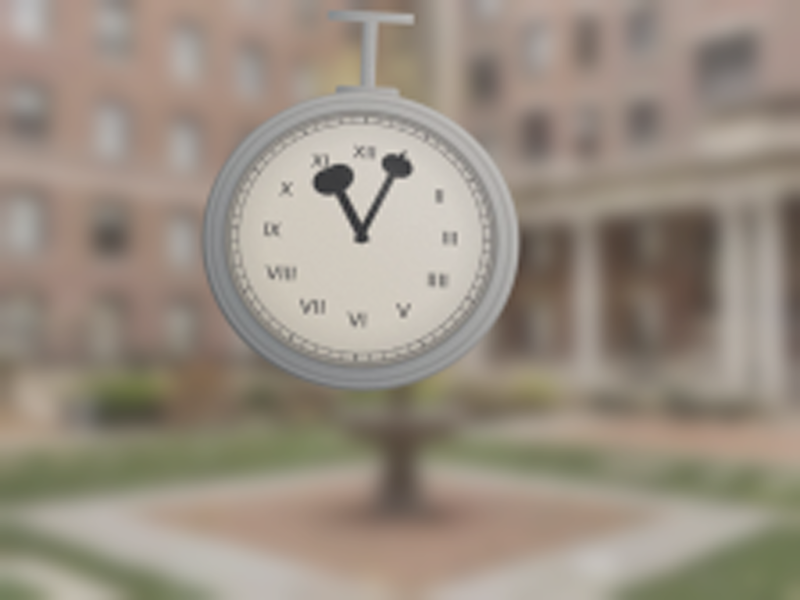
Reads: h=11 m=4
